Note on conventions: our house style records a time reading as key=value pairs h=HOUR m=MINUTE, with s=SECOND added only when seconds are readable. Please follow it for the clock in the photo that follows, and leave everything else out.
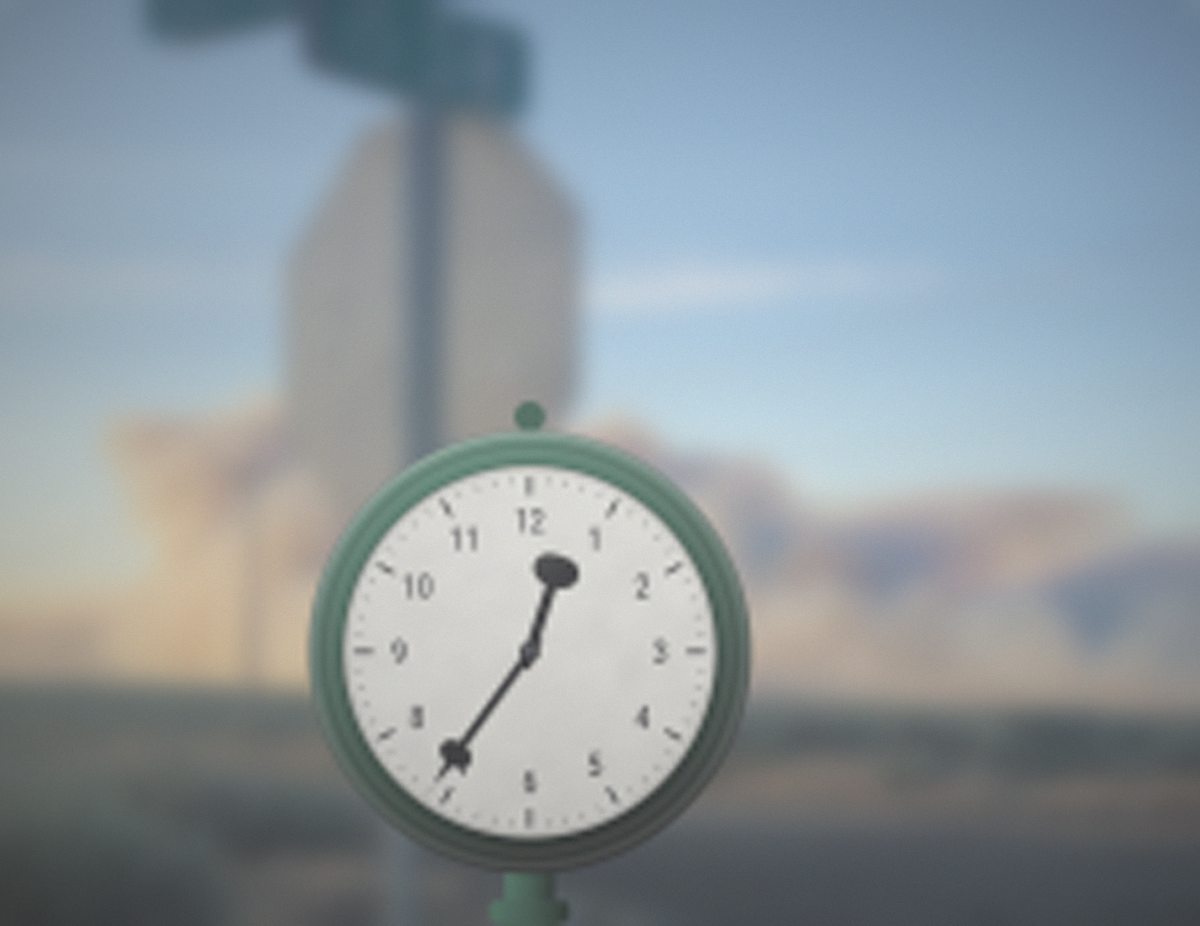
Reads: h=12 m=36
